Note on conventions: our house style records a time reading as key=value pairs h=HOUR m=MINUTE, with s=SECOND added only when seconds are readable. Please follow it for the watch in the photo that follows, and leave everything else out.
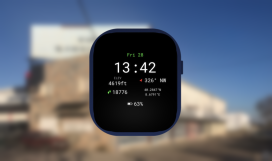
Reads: h=13 m=42
